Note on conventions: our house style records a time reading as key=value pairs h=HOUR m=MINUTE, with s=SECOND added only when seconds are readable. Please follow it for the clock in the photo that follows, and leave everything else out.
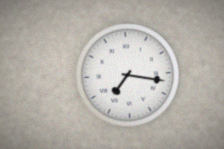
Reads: h=7 m=17
